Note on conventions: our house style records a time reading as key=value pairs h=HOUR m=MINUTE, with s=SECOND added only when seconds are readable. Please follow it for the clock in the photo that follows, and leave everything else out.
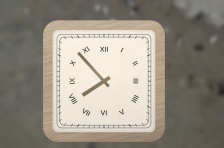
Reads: h=7 m=53
